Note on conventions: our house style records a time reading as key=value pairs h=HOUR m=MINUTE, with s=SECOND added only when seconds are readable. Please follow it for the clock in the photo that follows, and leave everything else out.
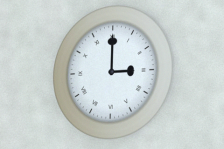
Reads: h=3 m=0
